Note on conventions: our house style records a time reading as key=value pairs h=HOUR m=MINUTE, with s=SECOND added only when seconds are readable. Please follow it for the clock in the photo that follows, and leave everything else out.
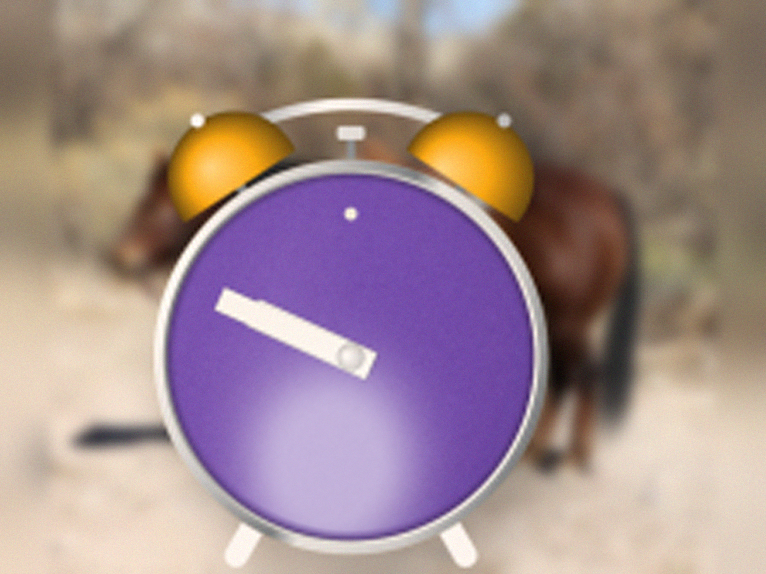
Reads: h=9 m=49
